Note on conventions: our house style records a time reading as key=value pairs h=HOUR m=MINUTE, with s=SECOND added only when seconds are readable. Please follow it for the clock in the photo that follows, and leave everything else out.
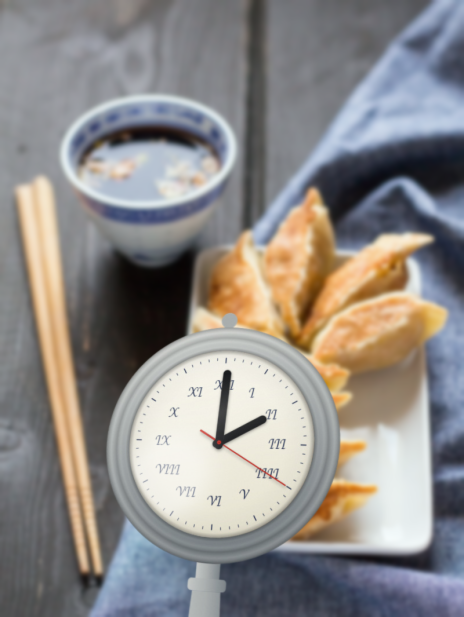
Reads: h=2 m=0 s=20
